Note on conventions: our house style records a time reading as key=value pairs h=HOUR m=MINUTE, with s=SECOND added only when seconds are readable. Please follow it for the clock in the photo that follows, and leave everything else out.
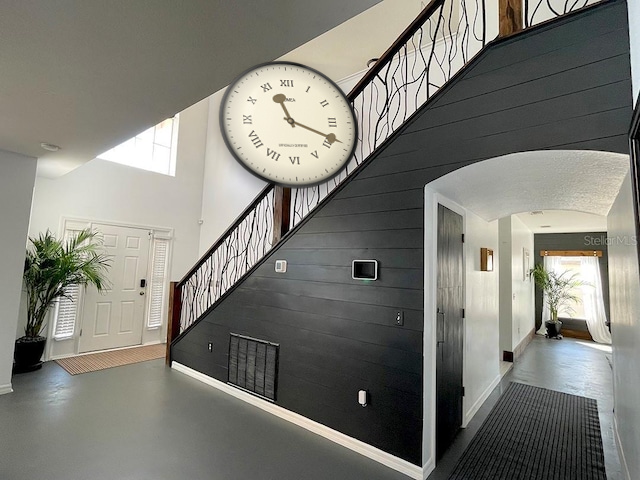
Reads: h=11 m=19
